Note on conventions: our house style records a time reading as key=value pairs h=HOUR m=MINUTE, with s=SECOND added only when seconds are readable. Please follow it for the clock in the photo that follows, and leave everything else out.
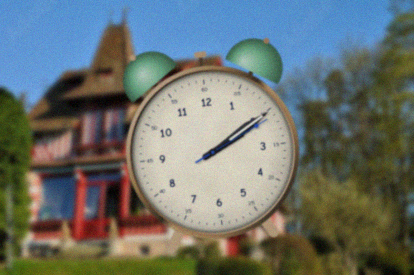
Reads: h=2 m=10 s=11
